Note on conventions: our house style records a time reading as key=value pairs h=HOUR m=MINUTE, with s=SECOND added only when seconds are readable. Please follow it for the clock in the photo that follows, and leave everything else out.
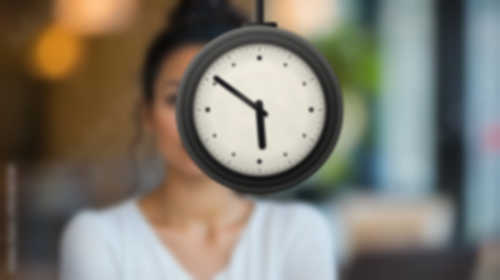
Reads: h=5 m=51
